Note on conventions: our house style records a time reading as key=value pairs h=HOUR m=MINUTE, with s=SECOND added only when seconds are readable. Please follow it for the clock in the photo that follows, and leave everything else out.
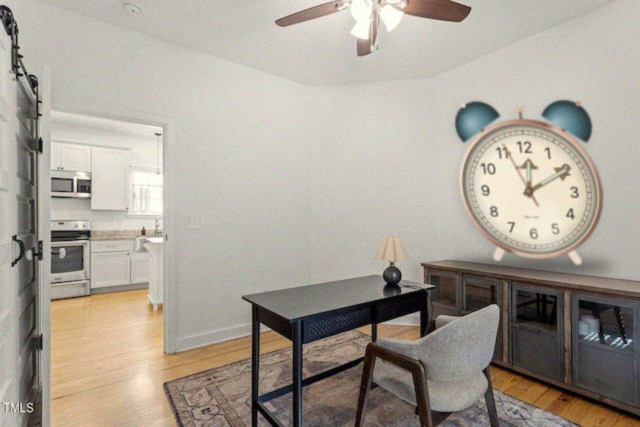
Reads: h=12 m=9 s=56
